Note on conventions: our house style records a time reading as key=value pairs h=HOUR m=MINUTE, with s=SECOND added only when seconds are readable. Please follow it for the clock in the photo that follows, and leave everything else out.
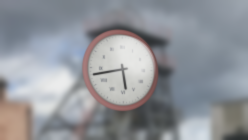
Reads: h=5 m=43
